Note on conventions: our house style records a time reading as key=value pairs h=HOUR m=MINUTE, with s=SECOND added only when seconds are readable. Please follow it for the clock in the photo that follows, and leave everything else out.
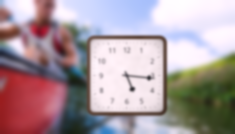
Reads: h=5 m=16
